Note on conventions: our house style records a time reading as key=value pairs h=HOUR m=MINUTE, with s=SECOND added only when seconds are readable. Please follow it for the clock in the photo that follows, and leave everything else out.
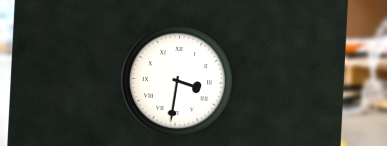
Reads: h=3 m=31
